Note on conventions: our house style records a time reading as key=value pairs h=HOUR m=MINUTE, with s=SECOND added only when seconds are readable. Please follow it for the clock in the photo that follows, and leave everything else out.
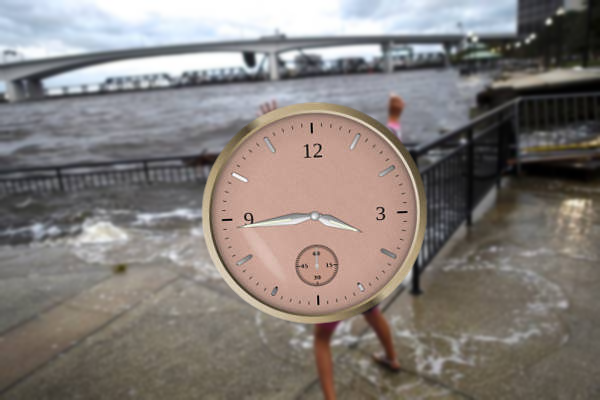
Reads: h=3 m=44
